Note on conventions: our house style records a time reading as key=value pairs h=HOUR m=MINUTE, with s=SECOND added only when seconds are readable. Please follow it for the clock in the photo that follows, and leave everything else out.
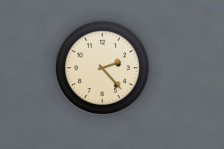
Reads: h=2 m=23
